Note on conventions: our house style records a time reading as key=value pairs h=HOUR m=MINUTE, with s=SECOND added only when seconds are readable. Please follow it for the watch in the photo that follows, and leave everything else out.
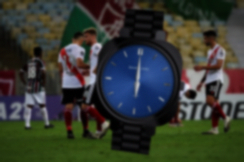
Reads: h=6 m=0
